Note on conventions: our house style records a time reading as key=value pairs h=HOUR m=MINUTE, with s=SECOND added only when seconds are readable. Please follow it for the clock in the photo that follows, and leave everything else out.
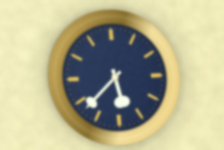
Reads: h=5 m=38
